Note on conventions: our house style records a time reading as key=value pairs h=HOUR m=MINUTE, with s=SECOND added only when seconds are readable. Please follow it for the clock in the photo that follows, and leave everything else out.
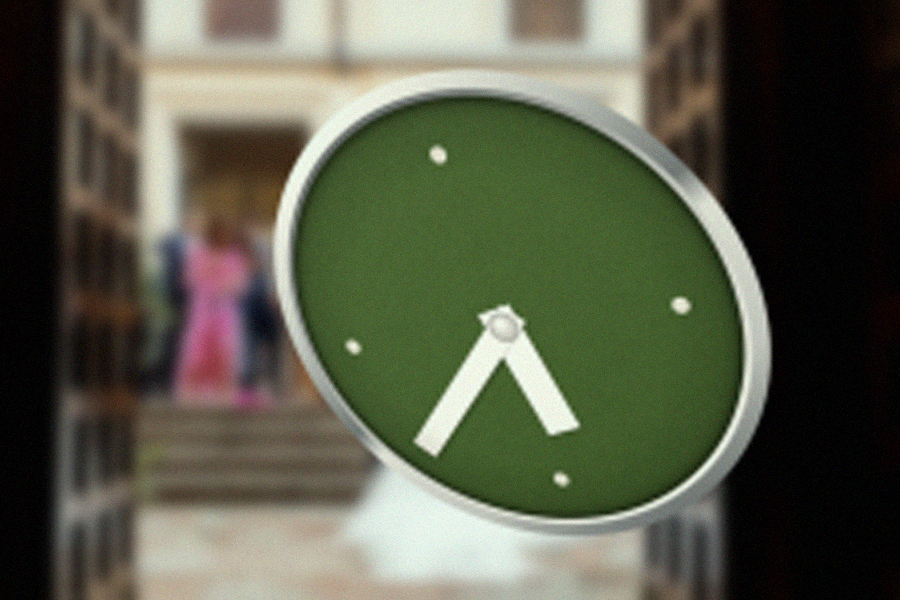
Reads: h=5 m=38
